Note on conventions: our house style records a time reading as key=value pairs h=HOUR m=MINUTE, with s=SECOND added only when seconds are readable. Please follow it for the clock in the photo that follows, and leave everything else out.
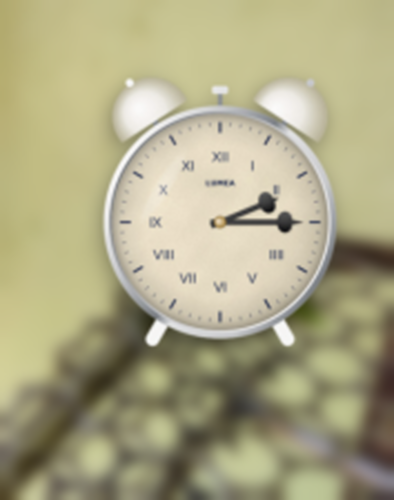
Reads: h=2 m=15
